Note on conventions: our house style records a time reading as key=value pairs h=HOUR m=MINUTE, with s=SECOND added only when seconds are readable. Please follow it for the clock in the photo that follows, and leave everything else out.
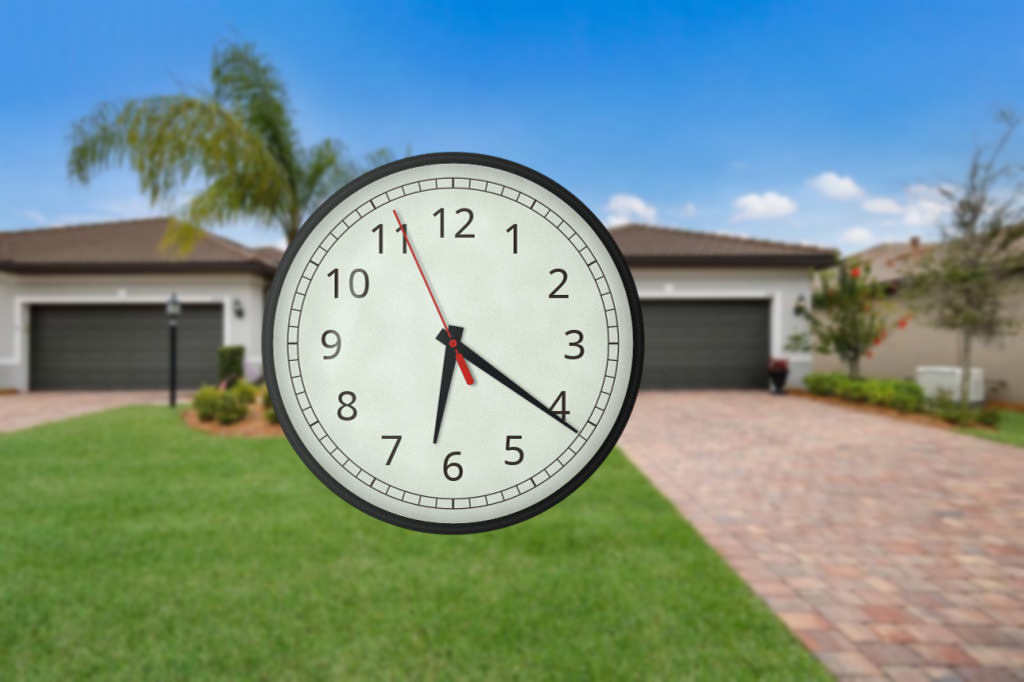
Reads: h=6 m=20 s=56
